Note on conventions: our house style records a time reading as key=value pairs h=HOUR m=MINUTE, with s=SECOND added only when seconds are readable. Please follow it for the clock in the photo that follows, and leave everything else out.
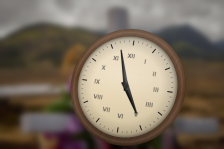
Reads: h=4 m=57
